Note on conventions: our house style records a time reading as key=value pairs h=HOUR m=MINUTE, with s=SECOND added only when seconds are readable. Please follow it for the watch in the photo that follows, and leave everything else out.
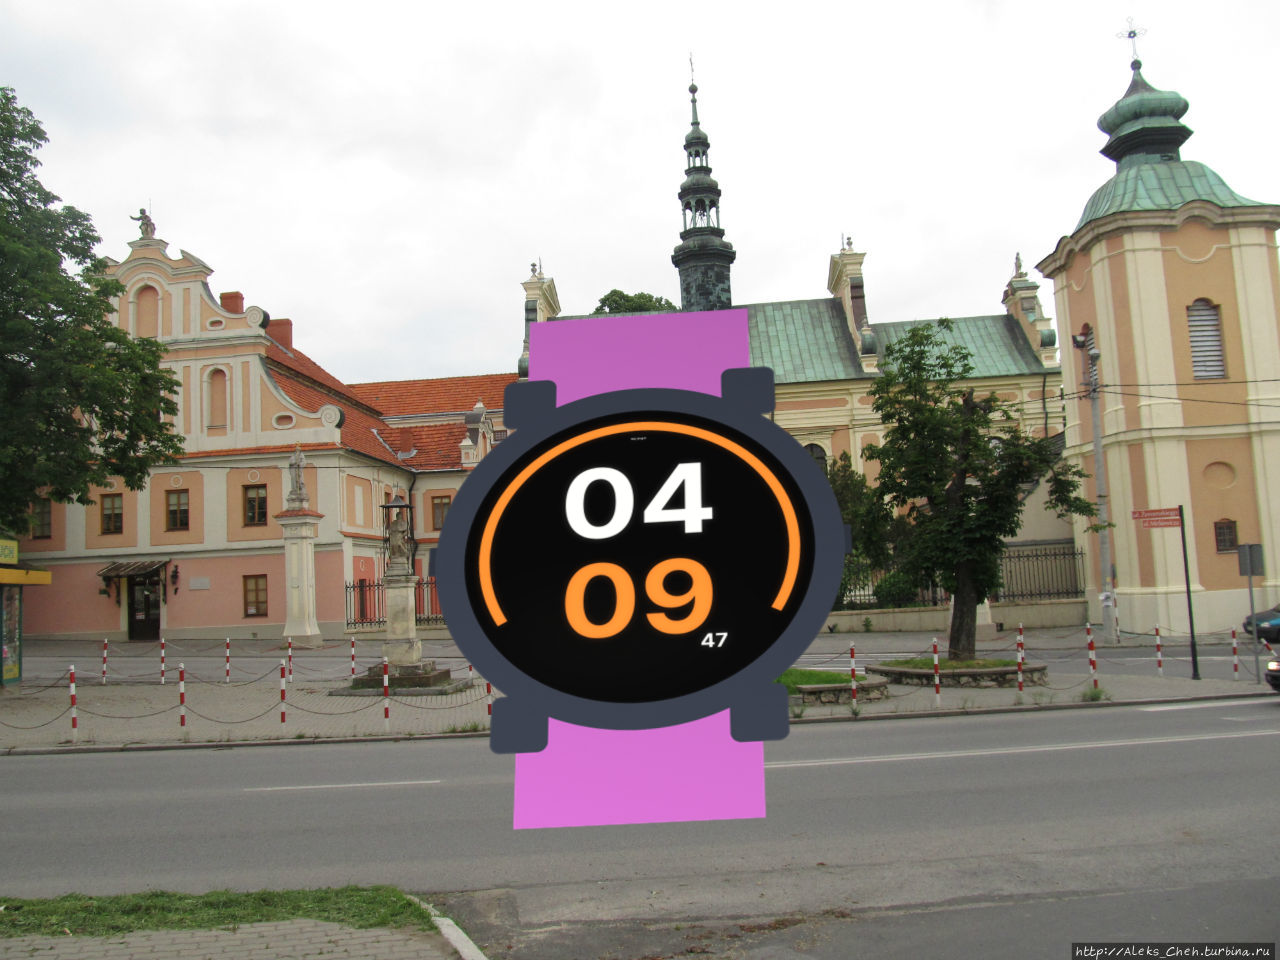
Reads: h=4 m=9 s=47
